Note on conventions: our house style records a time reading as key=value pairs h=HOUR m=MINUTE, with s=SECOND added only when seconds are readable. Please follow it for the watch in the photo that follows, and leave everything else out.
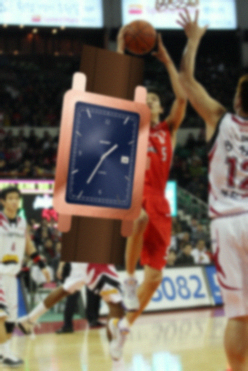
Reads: h=1 m=35
